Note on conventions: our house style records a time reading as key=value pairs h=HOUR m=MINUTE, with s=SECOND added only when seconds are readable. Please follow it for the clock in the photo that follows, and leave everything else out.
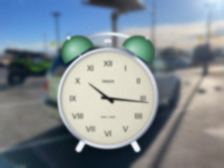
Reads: h=10 m=16
